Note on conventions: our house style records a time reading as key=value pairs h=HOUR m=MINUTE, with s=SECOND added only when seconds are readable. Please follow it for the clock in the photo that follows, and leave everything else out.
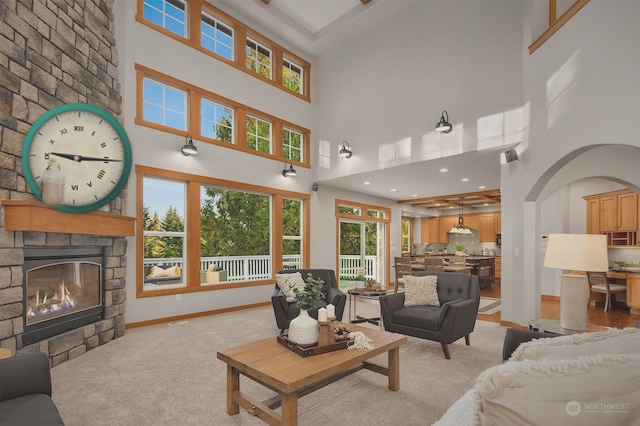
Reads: h=9 m=15
